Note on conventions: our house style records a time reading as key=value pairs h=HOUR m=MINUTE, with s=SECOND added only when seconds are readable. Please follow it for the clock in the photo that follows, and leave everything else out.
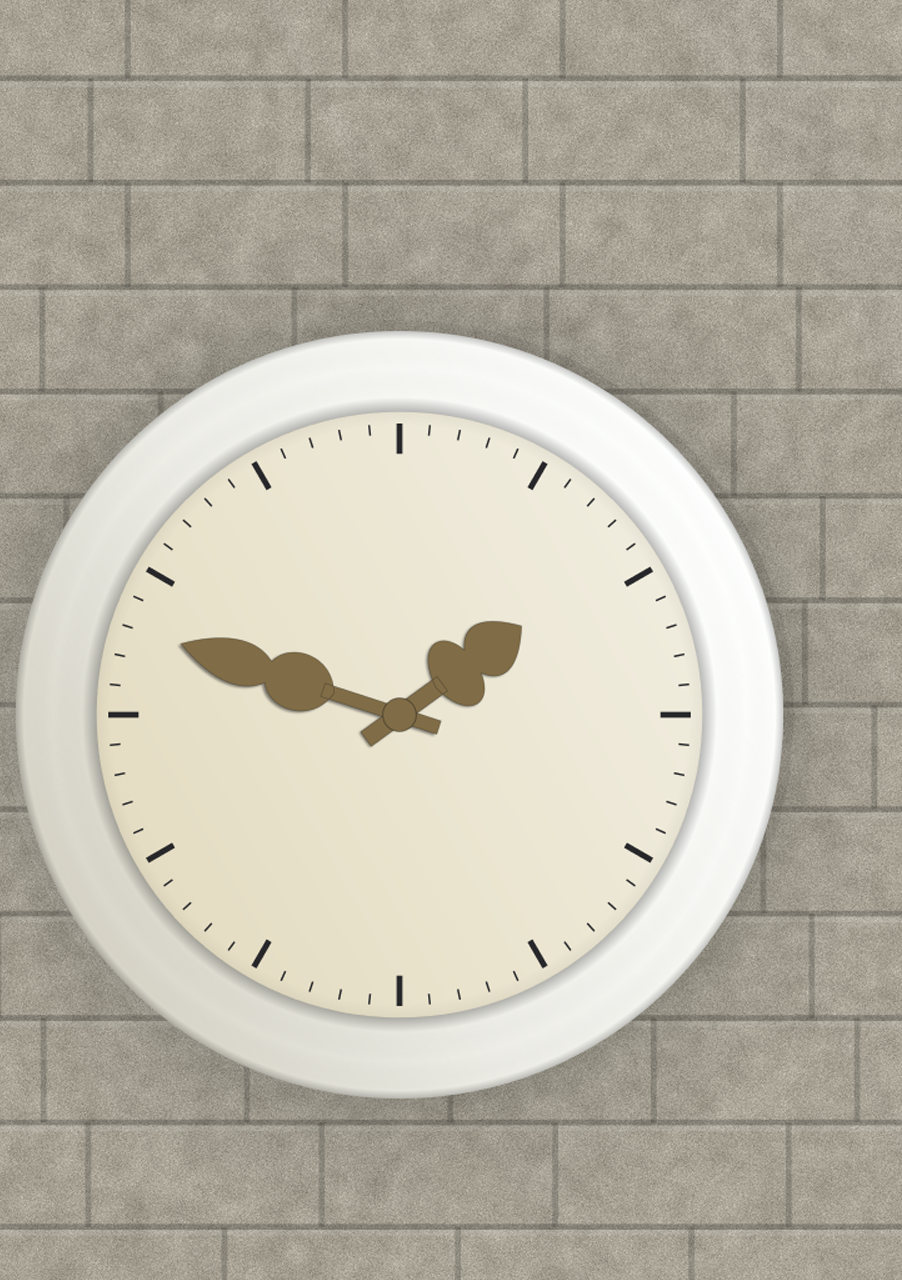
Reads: h=1 m=48
